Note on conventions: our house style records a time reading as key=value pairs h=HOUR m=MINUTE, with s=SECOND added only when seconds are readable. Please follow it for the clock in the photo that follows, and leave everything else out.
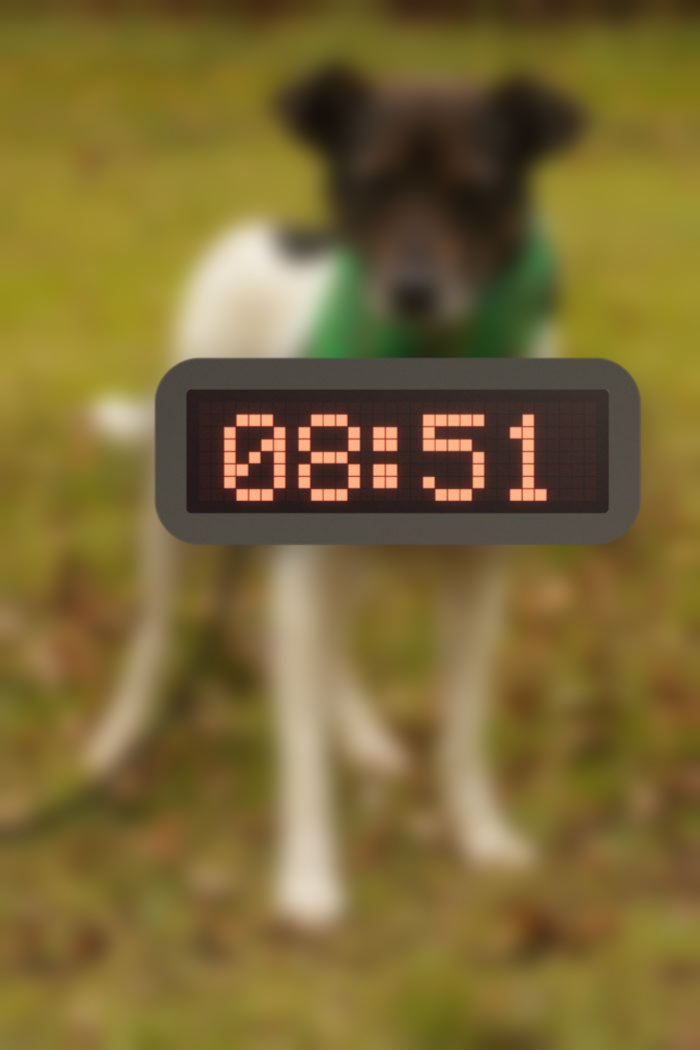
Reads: h=8 m=51
